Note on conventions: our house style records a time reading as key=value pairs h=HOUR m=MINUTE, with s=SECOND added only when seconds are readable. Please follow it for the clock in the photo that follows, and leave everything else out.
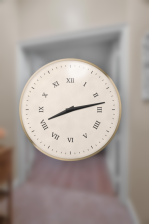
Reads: h=8 m=13
